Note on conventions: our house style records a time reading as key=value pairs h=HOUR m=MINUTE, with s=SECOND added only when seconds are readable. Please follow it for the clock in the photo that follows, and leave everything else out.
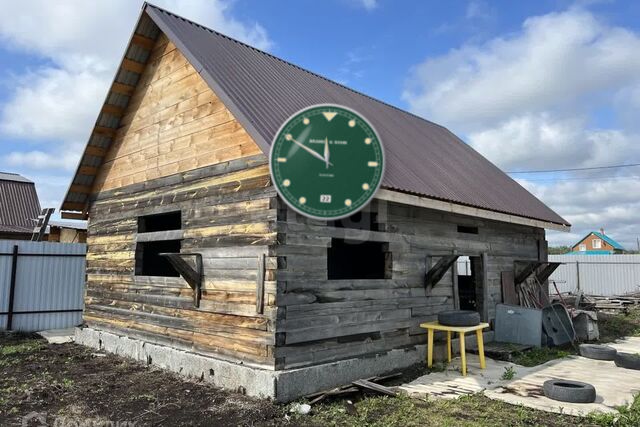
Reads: h=11 m=50
